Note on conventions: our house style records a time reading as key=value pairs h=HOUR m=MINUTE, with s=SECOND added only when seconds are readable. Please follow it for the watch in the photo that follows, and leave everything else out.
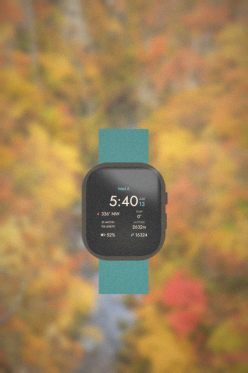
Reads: h=5 m=40
